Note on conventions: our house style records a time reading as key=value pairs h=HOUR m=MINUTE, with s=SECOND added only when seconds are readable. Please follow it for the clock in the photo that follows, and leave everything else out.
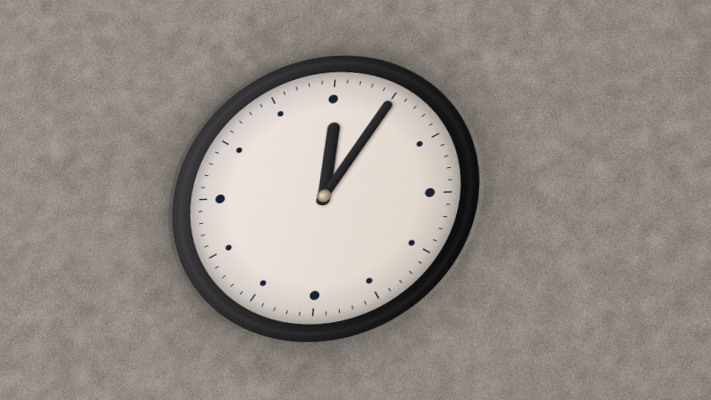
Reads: h=12 m=5
